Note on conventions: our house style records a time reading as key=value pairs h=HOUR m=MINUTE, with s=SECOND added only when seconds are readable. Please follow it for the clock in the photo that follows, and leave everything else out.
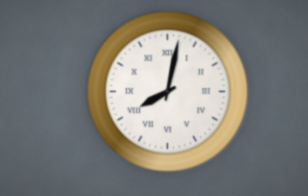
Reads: h=8 m=2
